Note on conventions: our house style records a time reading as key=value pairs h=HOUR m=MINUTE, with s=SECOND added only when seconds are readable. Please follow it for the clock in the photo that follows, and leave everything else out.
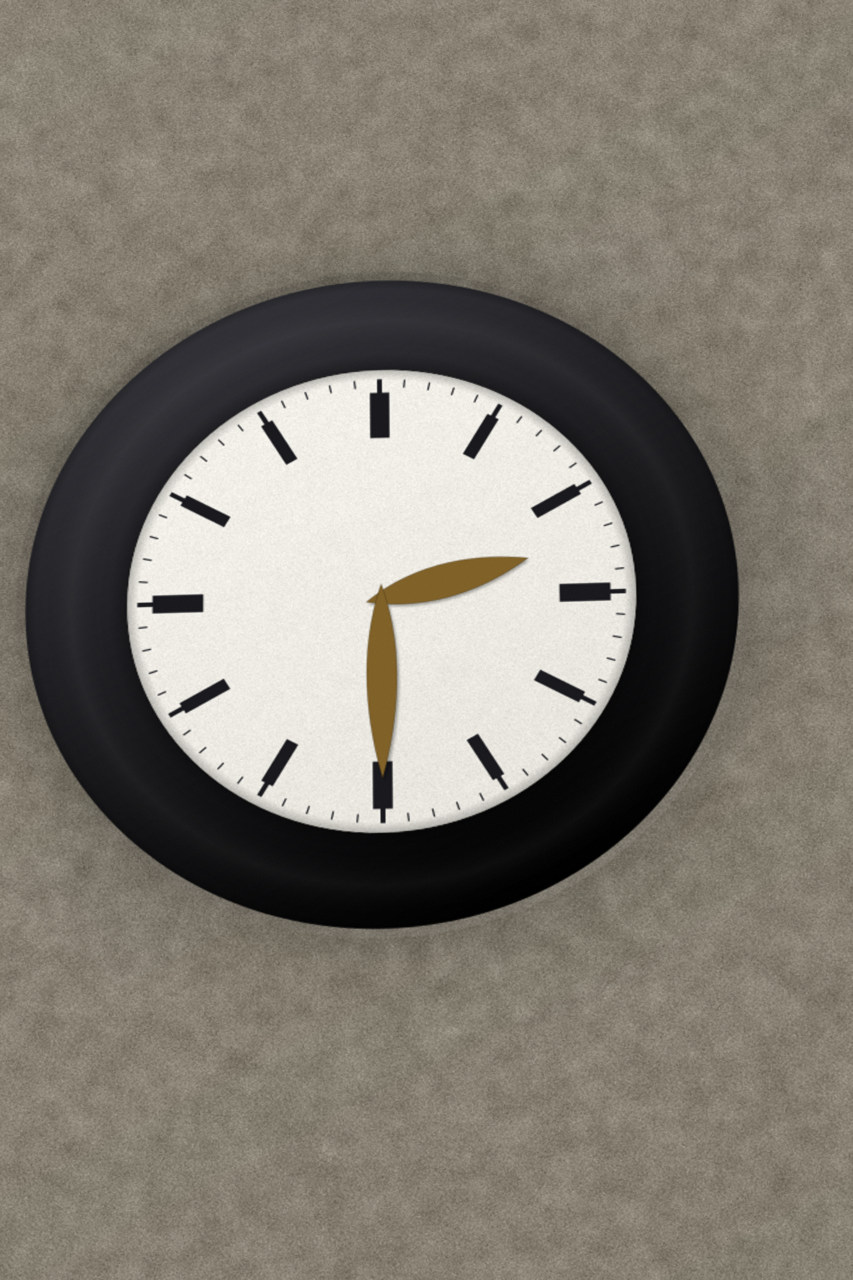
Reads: h=2 m=30
